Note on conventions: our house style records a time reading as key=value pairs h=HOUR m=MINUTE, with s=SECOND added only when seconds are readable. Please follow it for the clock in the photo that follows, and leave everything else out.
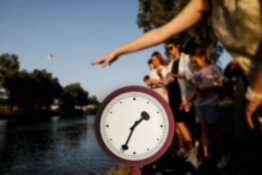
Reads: h=1 m=34
